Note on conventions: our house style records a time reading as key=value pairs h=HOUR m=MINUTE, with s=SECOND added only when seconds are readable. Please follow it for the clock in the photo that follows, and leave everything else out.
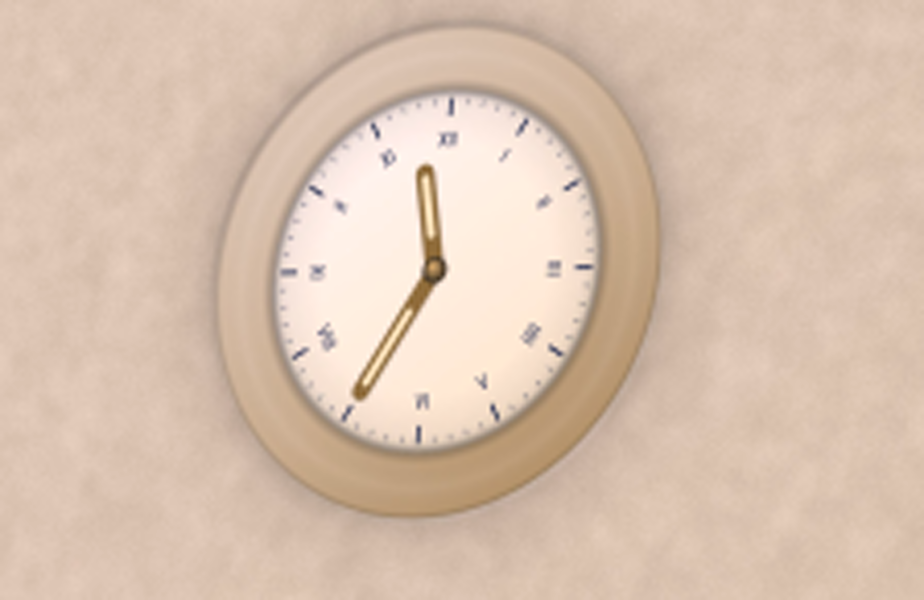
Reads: h=11 m=35
